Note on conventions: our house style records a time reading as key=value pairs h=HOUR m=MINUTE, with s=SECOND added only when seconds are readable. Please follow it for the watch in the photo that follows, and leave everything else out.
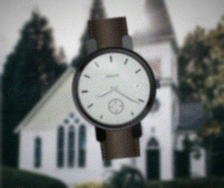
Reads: h=8 m=21
